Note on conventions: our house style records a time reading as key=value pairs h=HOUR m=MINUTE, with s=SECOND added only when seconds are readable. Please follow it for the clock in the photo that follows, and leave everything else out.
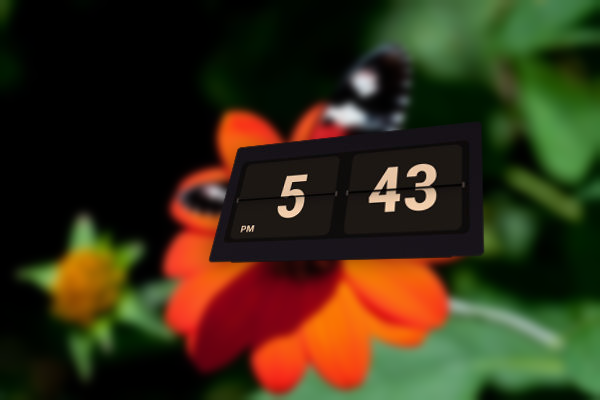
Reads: h=5 m=43
